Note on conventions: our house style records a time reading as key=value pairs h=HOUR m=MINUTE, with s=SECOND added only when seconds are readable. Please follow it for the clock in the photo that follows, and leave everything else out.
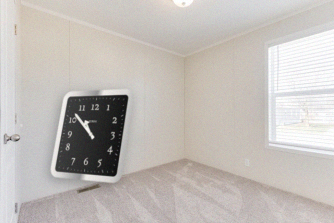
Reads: h=10 m=52
